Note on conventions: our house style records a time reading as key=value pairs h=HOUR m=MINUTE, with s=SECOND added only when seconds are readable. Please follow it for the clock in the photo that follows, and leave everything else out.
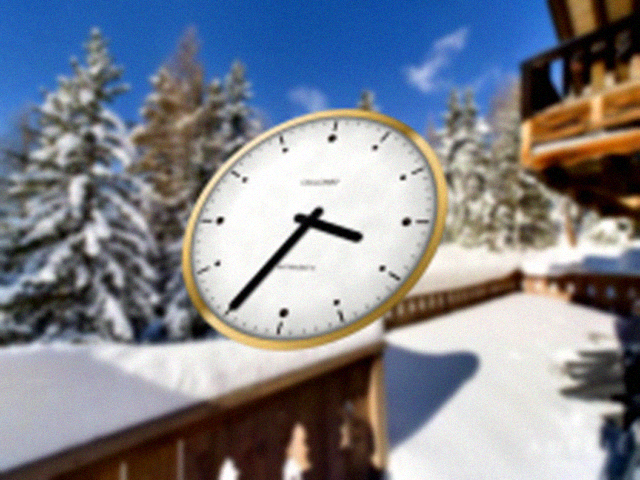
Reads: h=3 m=35
